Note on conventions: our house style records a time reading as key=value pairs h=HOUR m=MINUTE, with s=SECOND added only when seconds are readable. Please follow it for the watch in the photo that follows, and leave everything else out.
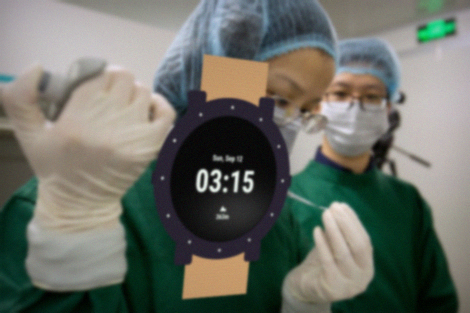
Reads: h=3 m=15
